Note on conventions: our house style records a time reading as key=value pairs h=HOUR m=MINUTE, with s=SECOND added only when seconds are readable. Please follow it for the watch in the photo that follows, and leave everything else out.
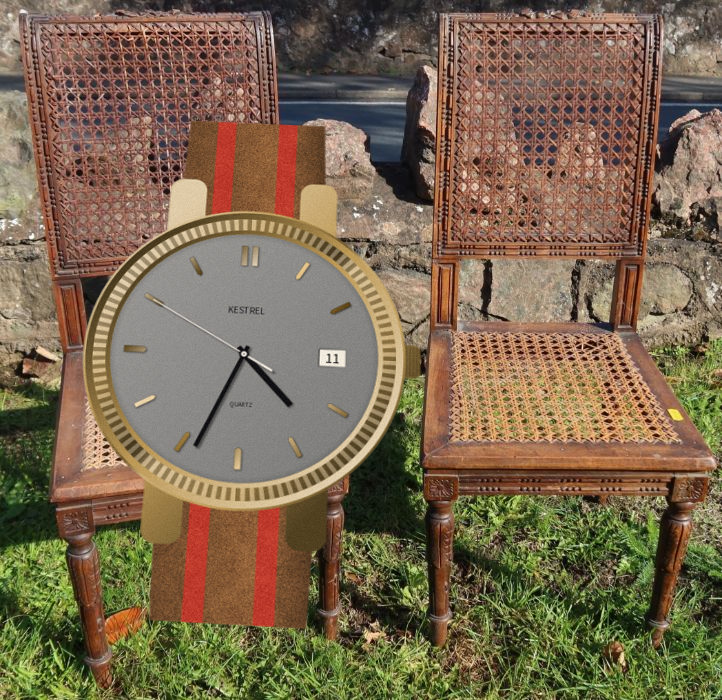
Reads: h=4 m=33 s=50
